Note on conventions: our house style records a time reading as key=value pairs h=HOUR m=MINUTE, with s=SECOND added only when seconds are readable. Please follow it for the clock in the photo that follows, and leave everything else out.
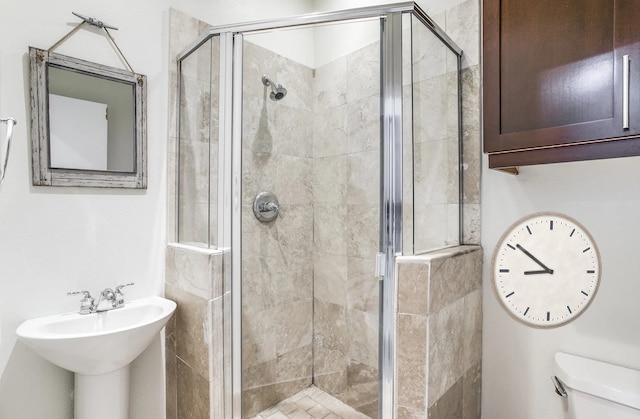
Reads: h=8 m=51
